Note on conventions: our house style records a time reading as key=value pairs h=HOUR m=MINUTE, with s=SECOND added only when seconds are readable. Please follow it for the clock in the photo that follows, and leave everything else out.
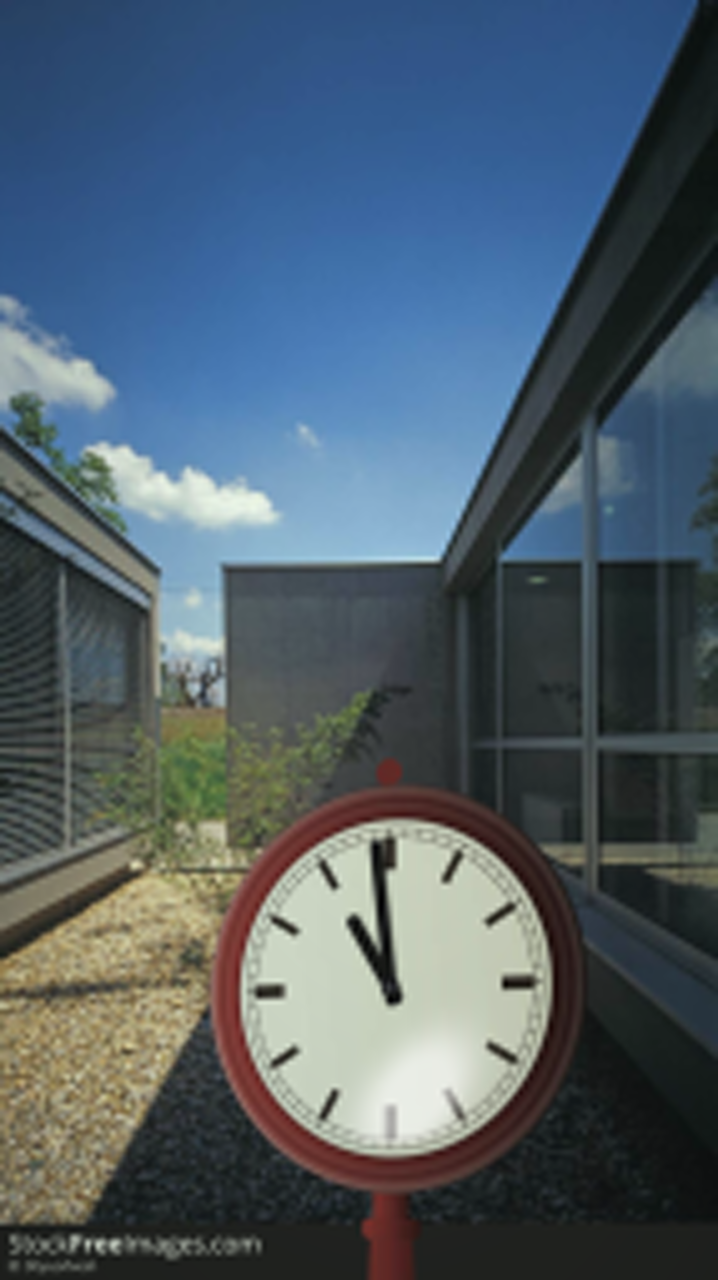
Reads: h=10 m=59
